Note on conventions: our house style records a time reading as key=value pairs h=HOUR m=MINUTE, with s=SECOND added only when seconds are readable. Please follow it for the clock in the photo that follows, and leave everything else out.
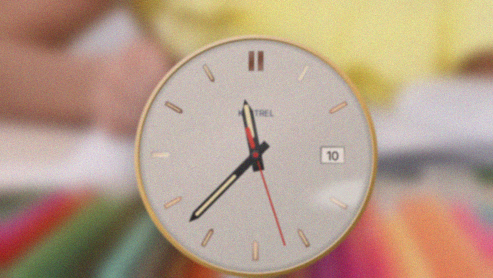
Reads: h=11 m=37 s=27
